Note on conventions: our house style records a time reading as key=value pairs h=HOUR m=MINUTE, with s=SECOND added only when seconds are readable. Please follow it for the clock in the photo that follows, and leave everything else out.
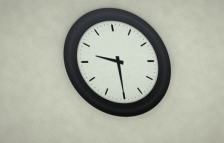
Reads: h=9 m=30
